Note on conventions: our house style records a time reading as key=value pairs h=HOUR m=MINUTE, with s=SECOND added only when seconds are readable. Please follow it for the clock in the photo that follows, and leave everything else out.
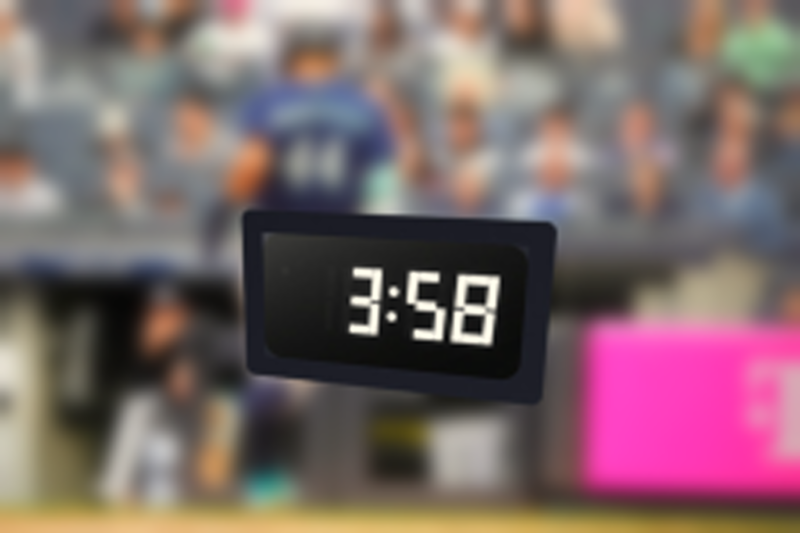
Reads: h=3 m=58
